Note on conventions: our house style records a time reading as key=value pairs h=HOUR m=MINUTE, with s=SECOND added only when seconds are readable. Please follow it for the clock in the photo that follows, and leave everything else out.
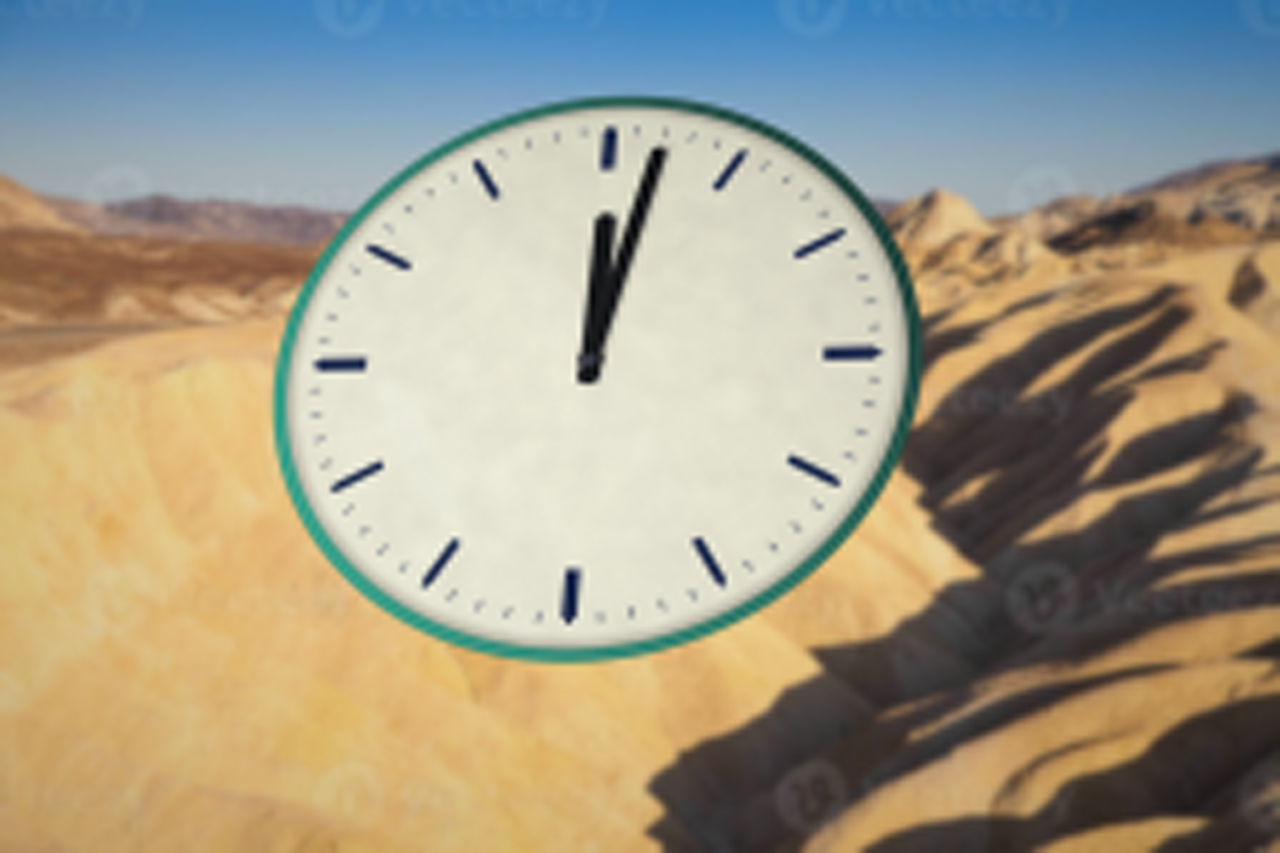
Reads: h=12 m=2
